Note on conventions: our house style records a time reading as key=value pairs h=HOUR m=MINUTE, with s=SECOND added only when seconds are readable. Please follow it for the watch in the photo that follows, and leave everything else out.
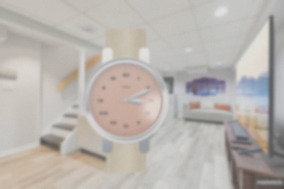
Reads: h=3 m=11
